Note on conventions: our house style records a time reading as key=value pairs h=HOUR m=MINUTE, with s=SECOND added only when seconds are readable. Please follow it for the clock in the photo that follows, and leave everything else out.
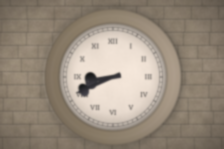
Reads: h=8 m=41
